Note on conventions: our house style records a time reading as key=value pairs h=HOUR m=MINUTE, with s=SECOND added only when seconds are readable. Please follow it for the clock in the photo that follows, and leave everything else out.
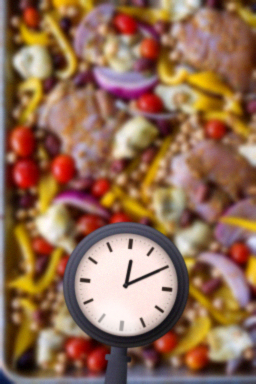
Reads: h=12 m=10
